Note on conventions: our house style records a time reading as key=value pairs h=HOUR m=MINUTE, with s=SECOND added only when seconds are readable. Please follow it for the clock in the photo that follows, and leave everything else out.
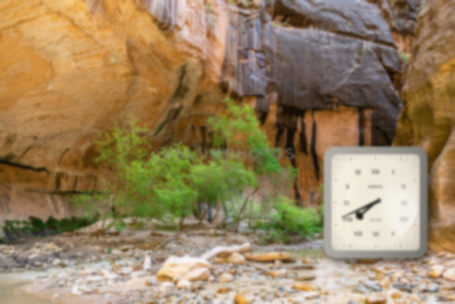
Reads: h=7 m=41
